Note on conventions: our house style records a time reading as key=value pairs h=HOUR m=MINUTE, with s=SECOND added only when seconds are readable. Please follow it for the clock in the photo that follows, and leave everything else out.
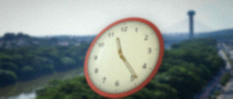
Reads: h=11 m=24
